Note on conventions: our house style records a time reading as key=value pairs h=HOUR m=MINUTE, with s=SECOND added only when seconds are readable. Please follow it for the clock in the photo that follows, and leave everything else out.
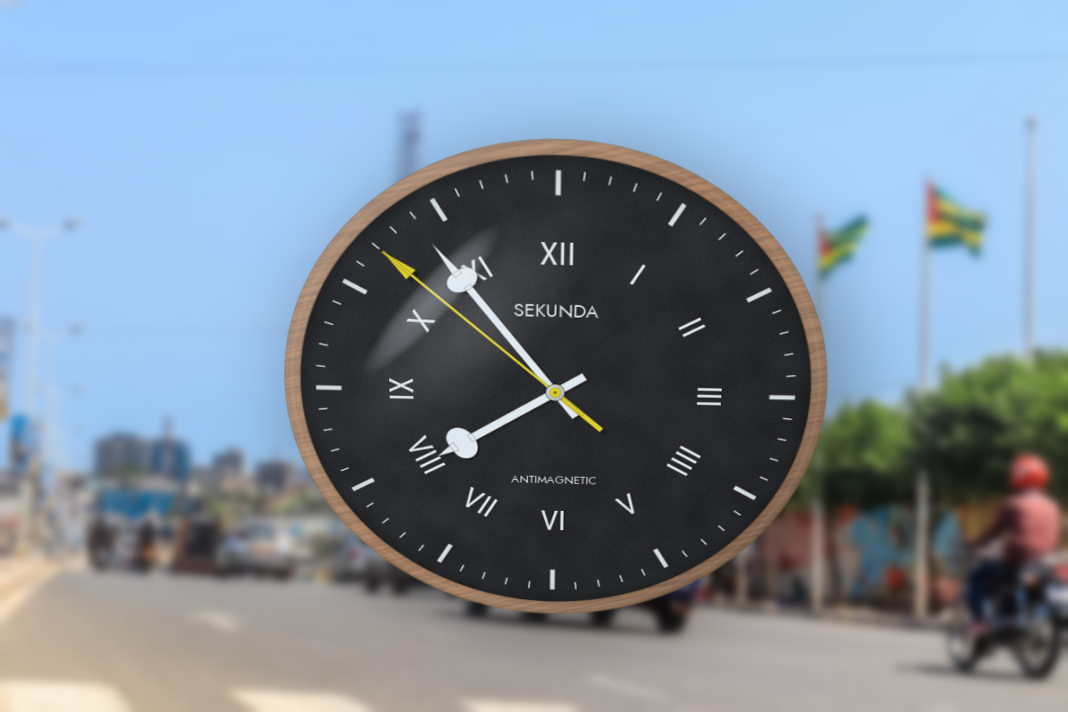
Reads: h=7 m=53 s=52
